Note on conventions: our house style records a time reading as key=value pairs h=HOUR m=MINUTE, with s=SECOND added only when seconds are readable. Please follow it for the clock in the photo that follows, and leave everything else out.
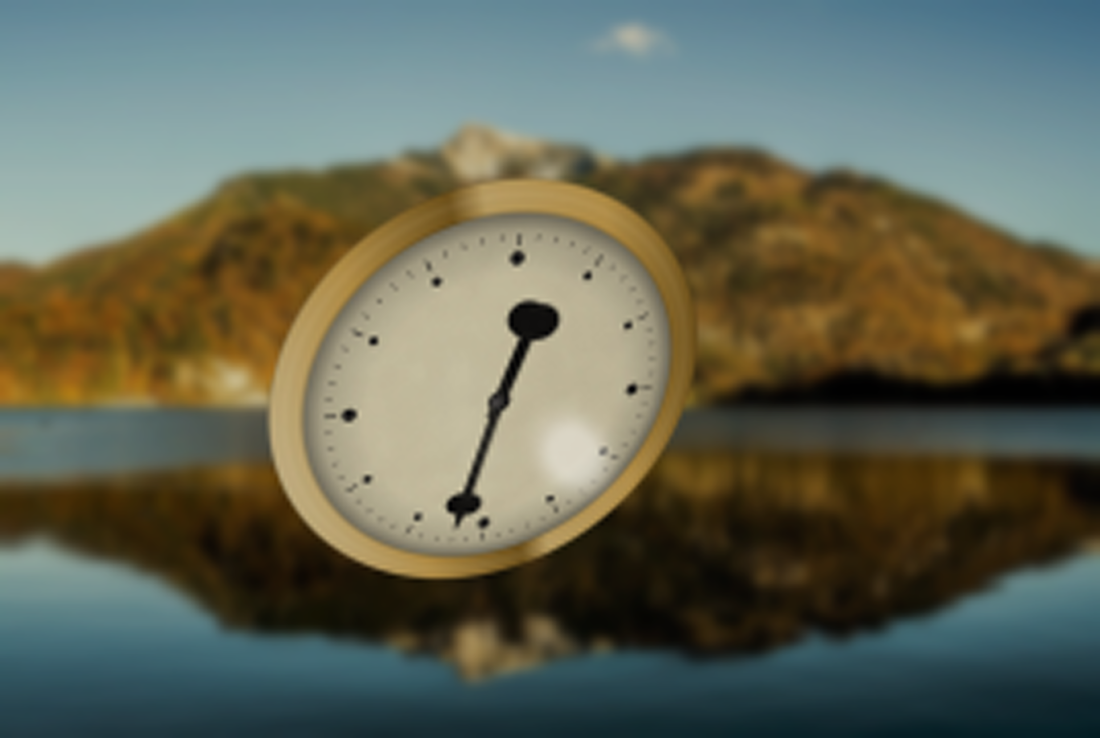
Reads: h=12 m=32
